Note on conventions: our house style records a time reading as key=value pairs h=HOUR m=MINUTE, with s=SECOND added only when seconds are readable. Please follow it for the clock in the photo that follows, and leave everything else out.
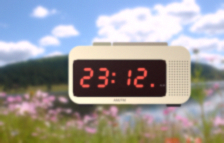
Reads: h=23 m=12
